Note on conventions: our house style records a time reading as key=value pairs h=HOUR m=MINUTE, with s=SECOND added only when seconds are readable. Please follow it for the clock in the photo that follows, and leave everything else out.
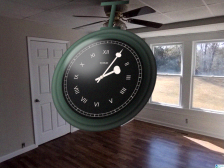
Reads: h=2 m=5
